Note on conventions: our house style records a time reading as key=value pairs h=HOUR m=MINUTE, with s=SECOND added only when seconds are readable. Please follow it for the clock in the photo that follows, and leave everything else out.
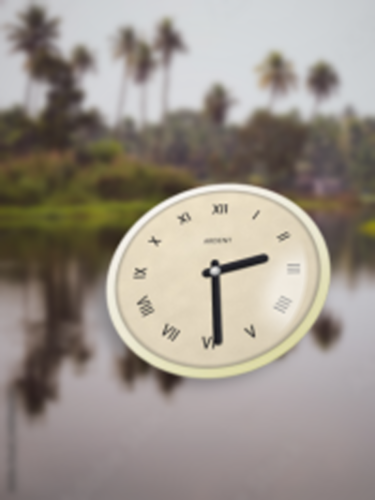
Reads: h=2 m=29
